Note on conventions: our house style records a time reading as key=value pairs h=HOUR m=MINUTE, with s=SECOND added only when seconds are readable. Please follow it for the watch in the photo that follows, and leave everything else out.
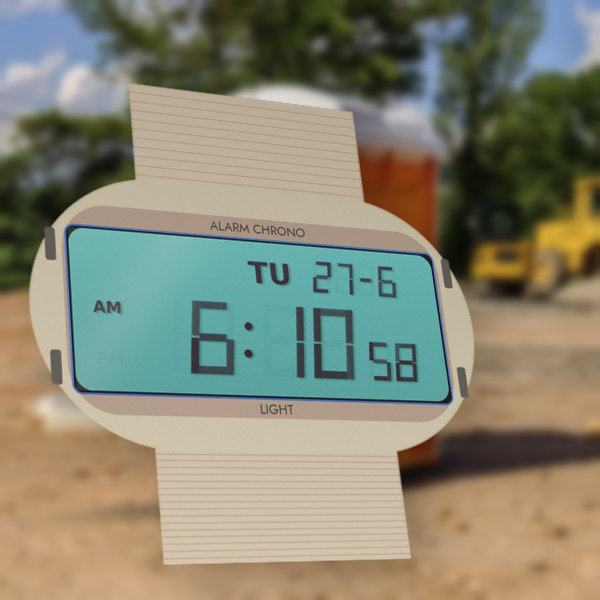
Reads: h=6 m=10 s=58
